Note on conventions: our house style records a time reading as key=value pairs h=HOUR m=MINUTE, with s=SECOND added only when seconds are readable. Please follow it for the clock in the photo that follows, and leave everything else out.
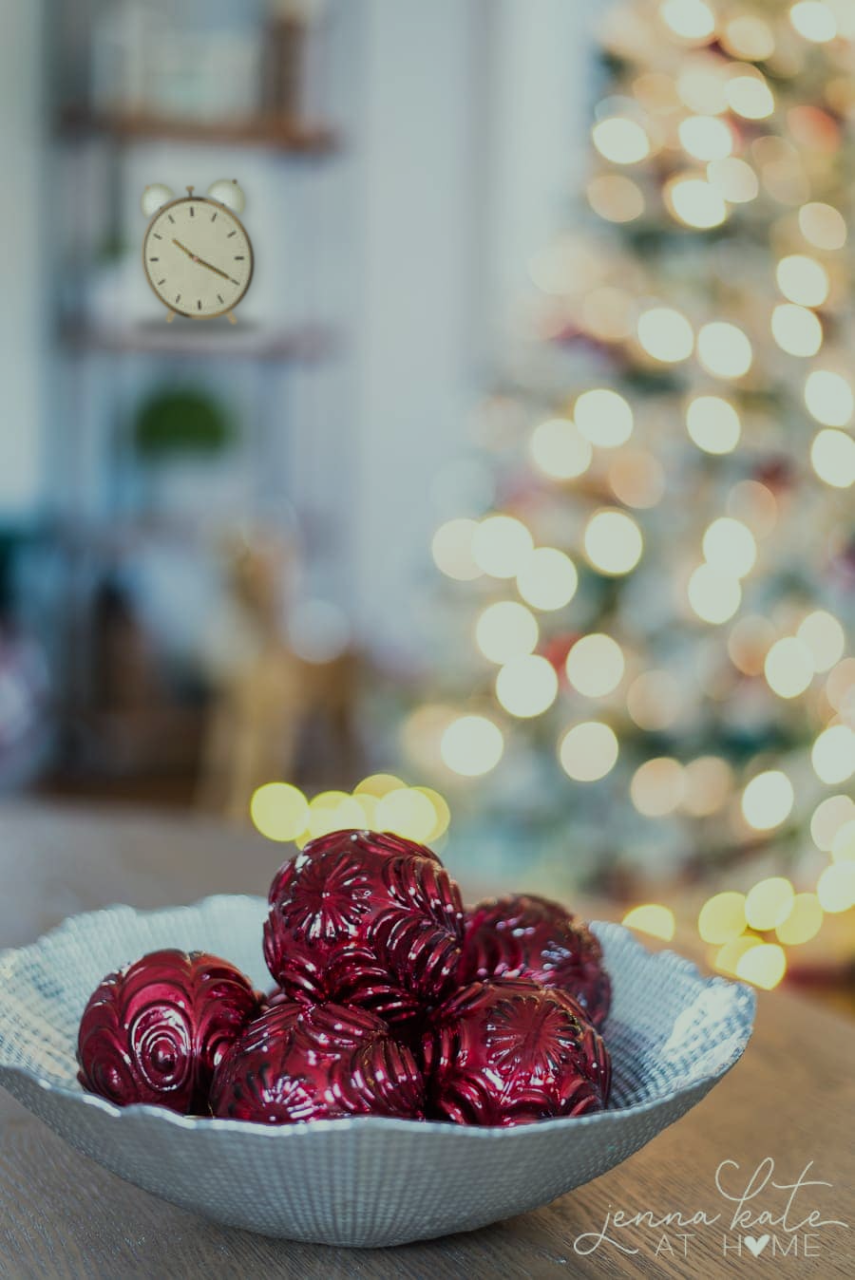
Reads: h=10 m=20
